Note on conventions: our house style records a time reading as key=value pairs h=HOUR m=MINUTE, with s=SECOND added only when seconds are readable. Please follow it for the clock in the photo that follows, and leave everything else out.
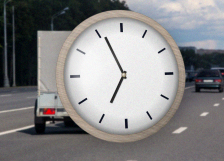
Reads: h=6 m=56
